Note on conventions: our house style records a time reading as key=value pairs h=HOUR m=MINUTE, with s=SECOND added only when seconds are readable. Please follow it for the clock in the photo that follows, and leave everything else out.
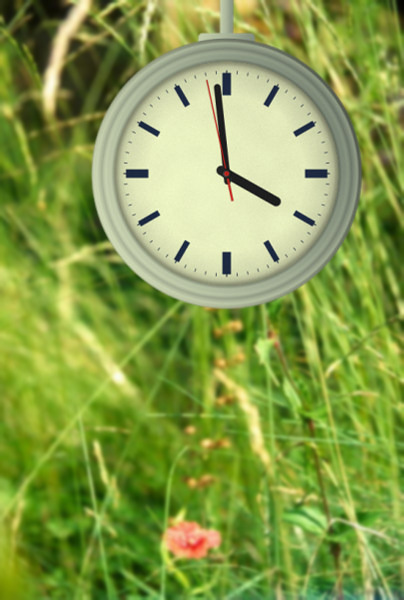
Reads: h=3 m=58 s=58
